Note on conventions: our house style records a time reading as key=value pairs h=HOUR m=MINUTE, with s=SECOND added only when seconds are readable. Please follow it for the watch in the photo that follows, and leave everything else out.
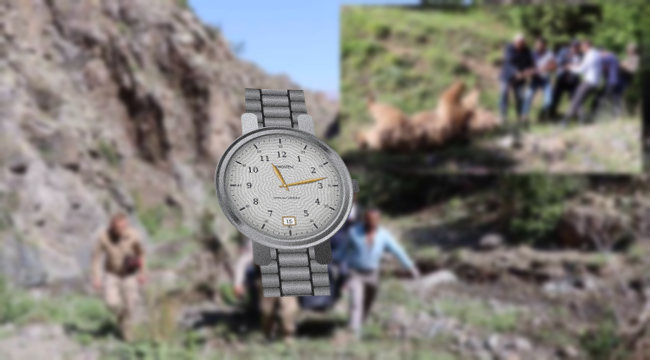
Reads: h=11 m=13
